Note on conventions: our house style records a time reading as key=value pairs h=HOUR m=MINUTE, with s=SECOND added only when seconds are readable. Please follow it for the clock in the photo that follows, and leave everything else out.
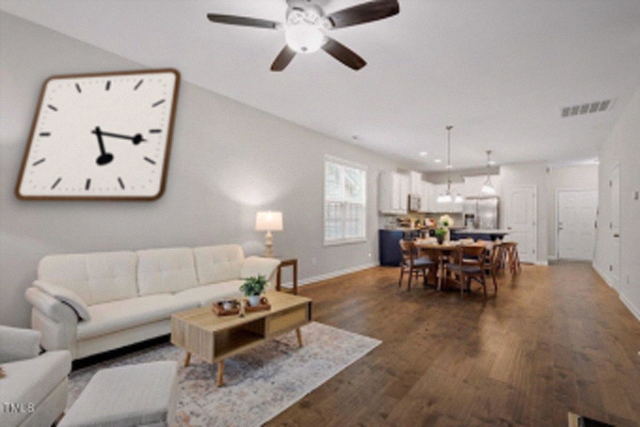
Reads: h=5 m=17
